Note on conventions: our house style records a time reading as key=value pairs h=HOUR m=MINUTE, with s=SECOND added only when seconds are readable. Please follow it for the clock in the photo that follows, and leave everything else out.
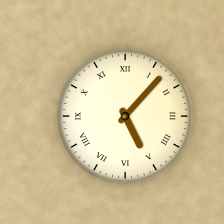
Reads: h=5 m=7
